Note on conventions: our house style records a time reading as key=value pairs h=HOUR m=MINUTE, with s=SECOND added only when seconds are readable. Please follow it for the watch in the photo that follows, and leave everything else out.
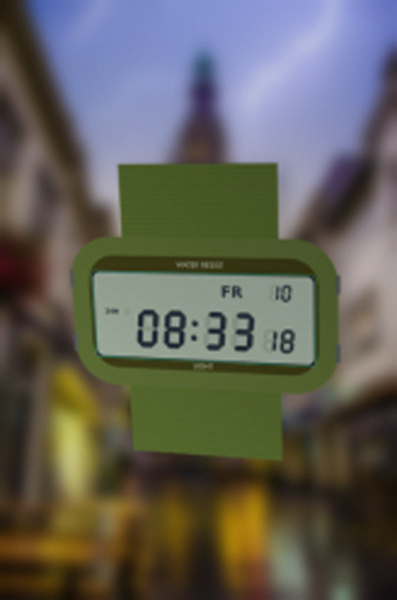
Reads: h=8 m=33 s=18
